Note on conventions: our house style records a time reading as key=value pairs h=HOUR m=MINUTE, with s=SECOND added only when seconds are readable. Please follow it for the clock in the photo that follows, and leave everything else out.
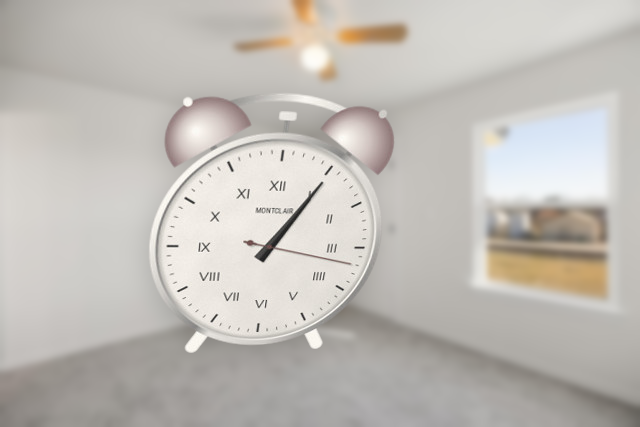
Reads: h=1 m=5 s=17
